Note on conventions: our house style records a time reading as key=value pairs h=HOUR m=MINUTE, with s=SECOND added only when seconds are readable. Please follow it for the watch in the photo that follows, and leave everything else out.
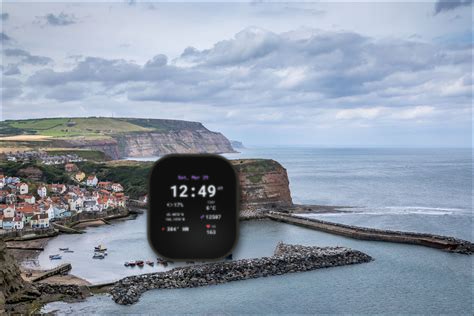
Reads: h=12 m=49
